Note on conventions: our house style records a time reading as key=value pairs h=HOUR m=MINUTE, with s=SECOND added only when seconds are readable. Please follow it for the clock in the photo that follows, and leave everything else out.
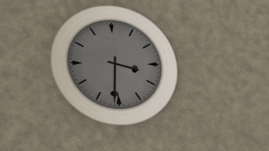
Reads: h=3 m=31
